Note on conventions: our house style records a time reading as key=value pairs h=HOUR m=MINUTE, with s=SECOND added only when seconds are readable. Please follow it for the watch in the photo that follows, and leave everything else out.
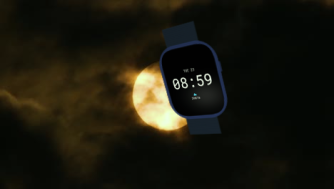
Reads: h=8 m=59
